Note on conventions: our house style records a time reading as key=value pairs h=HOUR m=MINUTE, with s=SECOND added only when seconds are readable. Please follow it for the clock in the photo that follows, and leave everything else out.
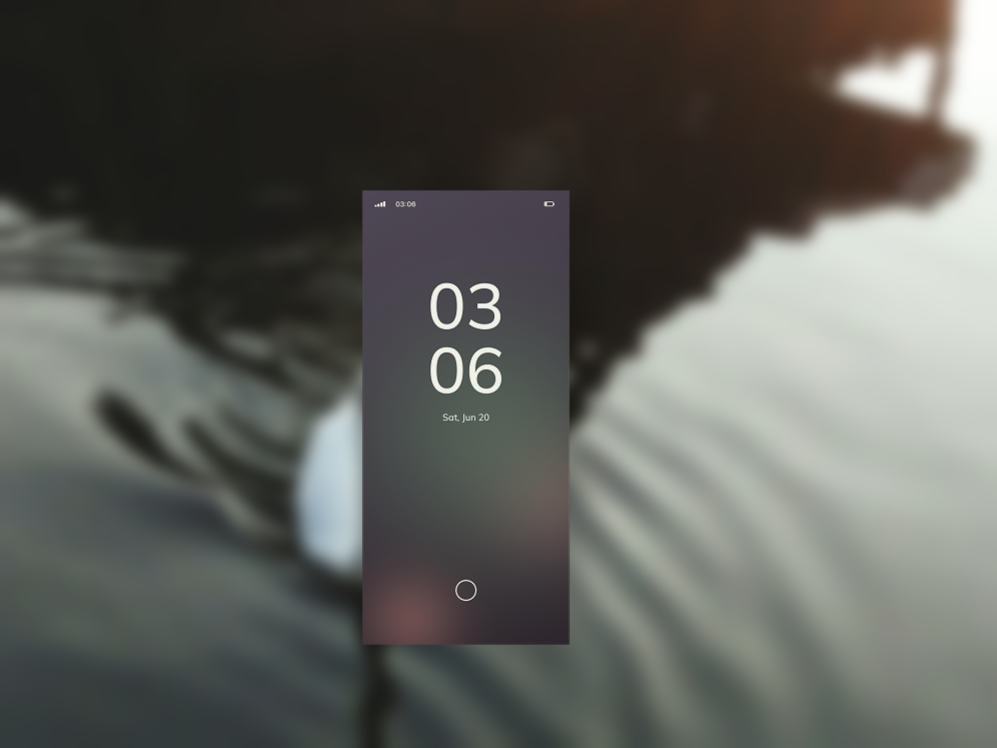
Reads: h=3 m=6
